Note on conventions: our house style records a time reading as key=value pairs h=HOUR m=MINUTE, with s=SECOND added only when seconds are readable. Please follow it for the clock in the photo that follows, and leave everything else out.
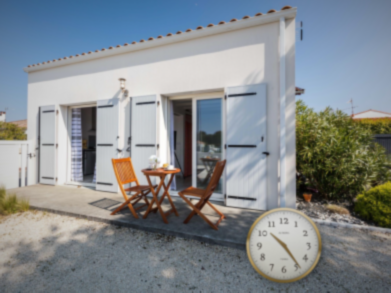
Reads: h=10 m=24
